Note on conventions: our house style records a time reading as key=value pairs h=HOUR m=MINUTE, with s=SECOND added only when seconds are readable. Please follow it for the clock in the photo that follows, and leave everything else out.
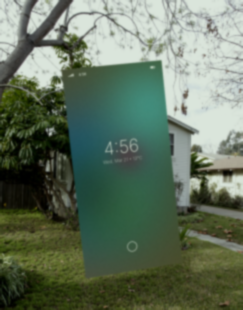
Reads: h=4 m=56
